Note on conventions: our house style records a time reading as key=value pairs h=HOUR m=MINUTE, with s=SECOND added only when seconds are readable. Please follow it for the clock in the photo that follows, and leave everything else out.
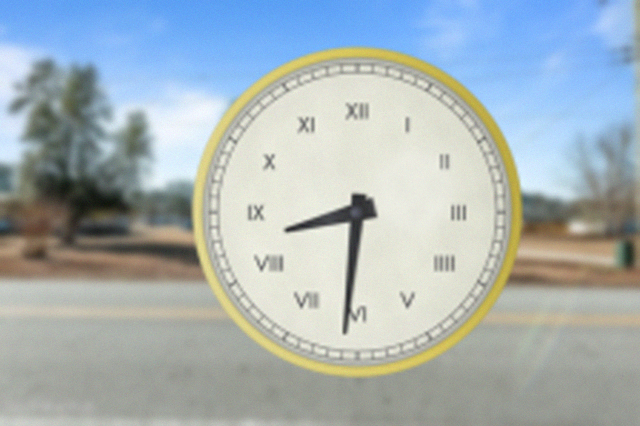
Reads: h=8 m=31
